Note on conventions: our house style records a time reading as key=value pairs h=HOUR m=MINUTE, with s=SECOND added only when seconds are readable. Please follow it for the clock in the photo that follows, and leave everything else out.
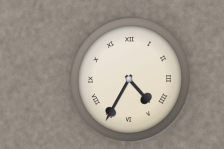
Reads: h=4 m=35
